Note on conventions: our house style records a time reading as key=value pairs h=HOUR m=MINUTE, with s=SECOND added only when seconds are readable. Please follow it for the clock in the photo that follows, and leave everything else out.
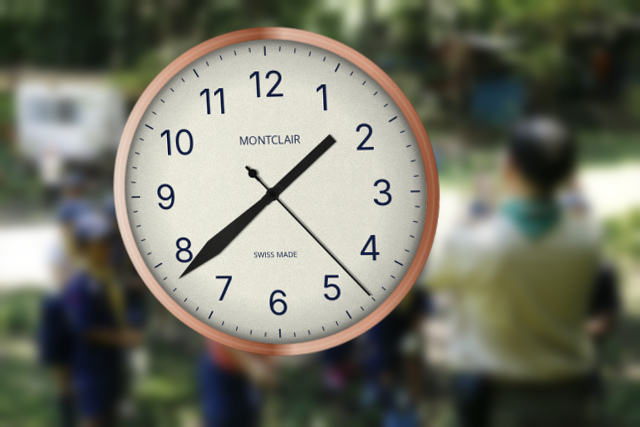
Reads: h=1 m=38 s=23
